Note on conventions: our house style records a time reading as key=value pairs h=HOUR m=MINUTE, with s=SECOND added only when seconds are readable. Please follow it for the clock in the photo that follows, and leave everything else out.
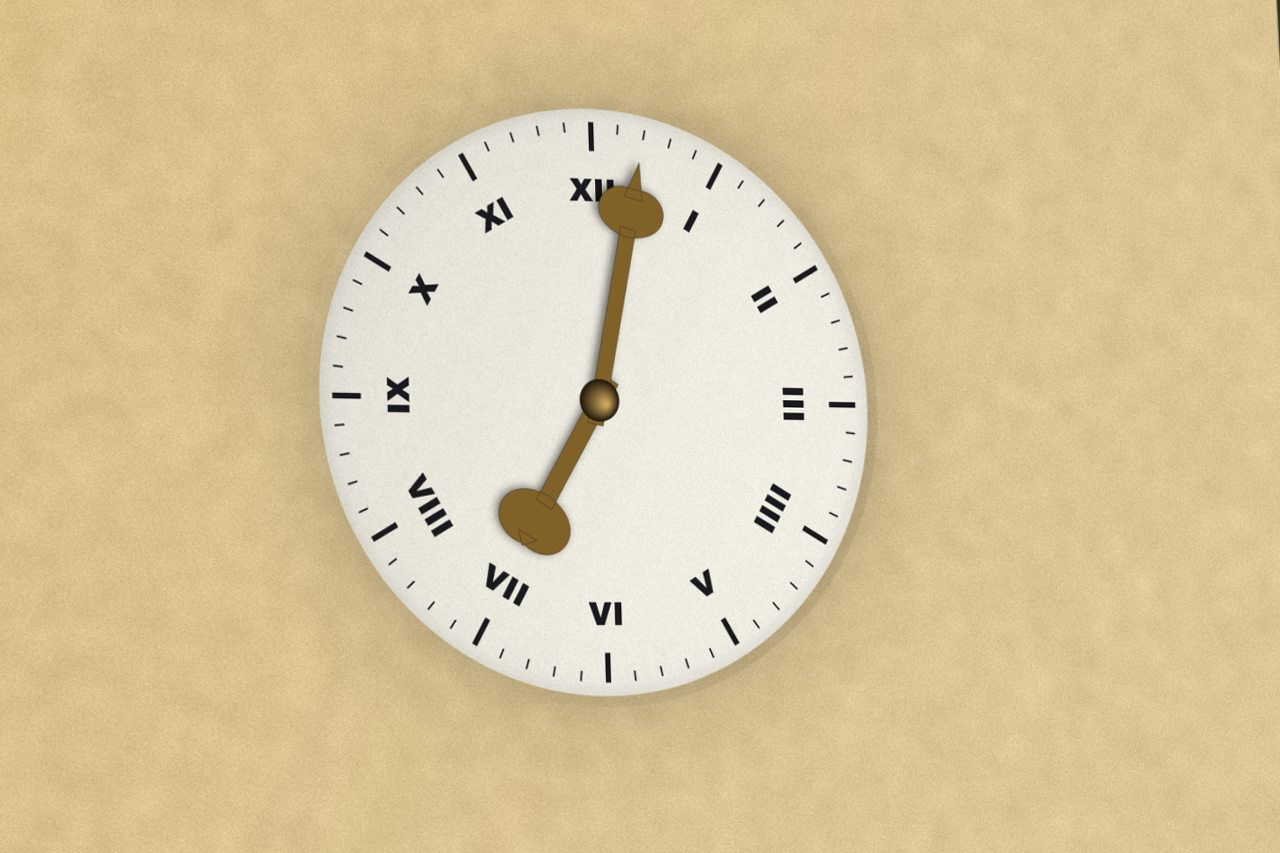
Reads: h=7 m=2
